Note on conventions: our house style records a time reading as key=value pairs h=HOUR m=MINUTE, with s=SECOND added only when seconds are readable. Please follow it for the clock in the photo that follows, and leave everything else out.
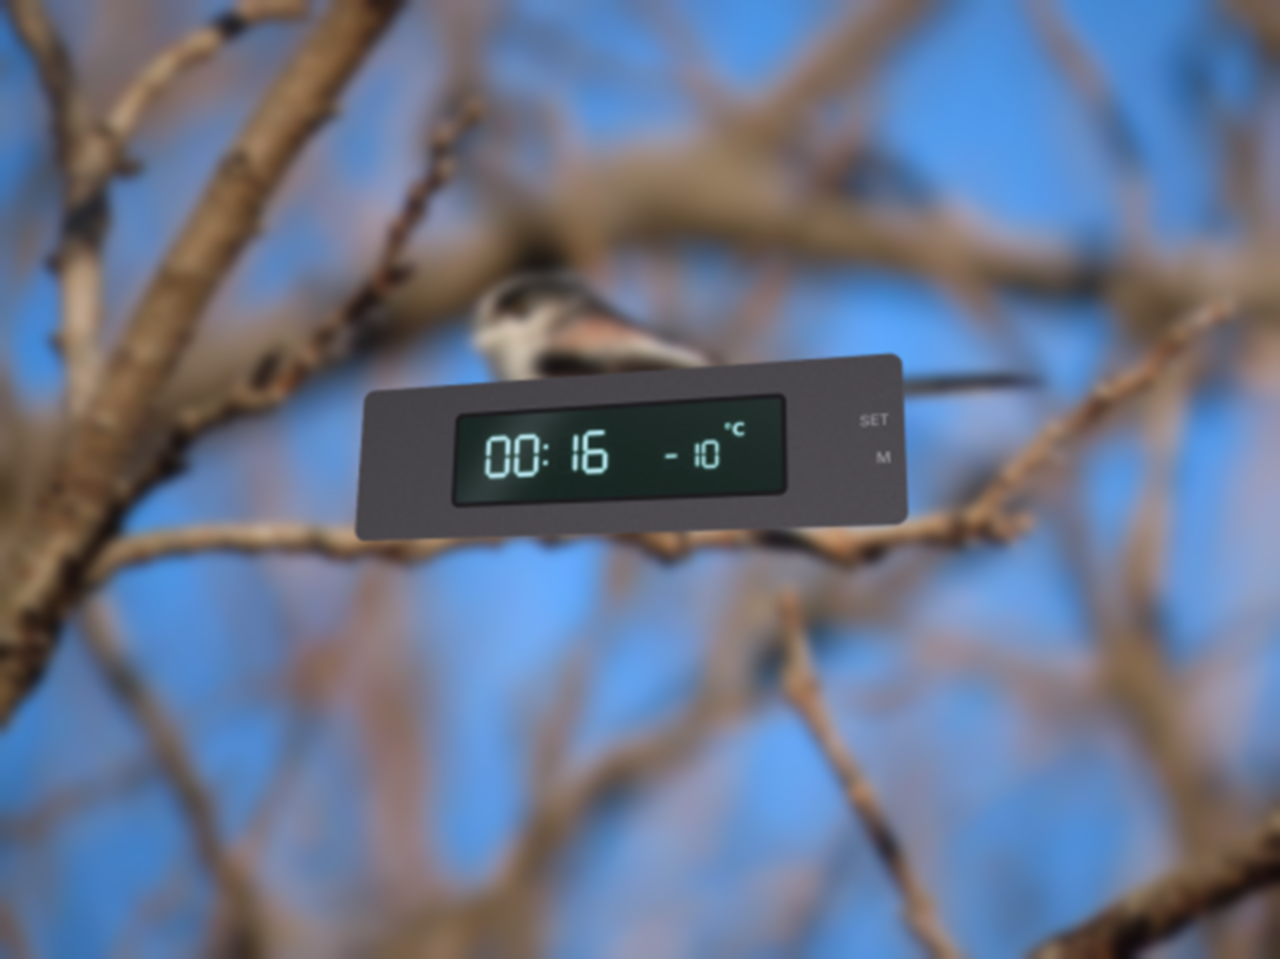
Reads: h=0 m=16
